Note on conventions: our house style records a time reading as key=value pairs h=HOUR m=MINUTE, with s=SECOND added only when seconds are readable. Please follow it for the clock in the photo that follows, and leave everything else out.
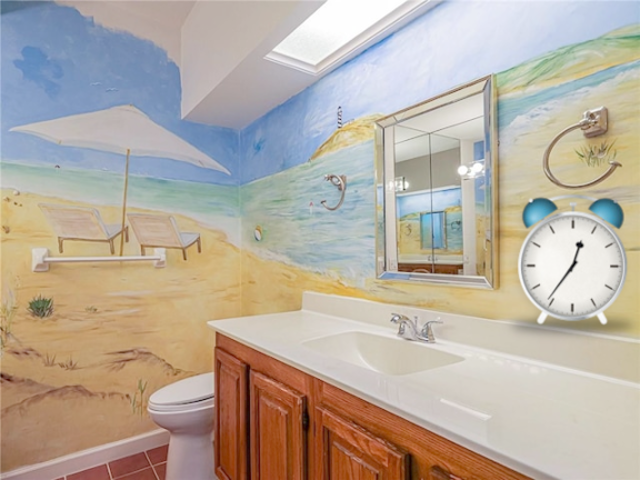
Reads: h=12 m=36
